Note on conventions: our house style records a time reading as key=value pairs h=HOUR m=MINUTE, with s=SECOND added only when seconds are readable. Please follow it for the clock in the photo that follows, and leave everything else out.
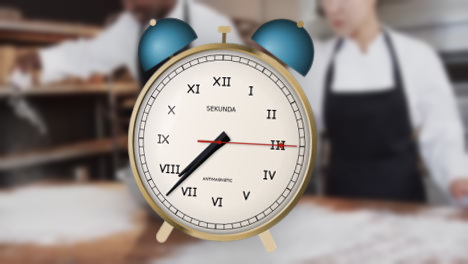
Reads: h=7 m=37 s=15
